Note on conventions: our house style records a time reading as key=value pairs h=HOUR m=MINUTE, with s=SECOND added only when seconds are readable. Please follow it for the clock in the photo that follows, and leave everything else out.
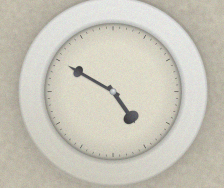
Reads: h=4 m=50
